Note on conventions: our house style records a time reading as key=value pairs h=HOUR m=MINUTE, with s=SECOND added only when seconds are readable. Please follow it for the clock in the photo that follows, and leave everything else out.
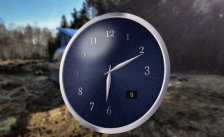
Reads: h=6 m=11
